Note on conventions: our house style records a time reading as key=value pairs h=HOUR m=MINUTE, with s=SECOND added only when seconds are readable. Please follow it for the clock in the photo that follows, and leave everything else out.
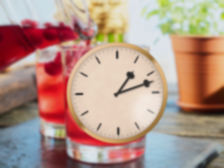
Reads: h=1 m=12
